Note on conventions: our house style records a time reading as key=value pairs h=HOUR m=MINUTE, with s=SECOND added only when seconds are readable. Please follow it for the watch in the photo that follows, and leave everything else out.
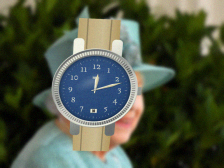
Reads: h=12 m=12
